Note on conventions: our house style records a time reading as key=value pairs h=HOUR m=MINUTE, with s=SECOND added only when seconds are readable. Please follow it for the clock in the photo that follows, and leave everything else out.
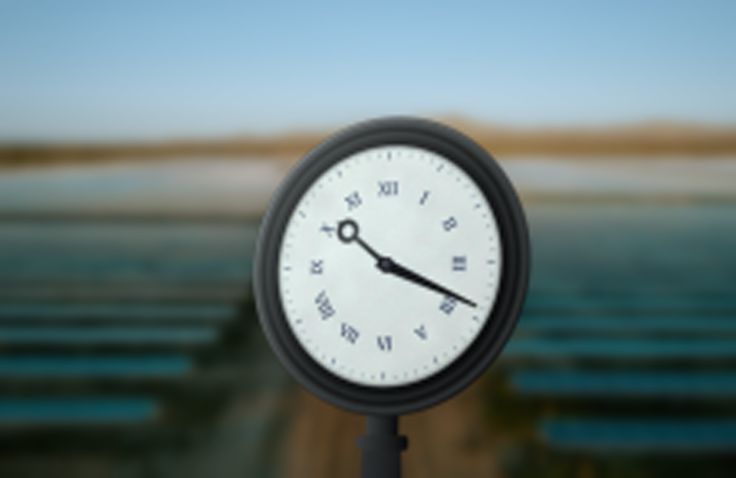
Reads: h=10 m=19
